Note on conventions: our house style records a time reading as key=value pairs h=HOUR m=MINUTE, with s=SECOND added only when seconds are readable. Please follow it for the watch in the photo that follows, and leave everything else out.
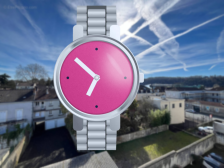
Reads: h=6 m=52
